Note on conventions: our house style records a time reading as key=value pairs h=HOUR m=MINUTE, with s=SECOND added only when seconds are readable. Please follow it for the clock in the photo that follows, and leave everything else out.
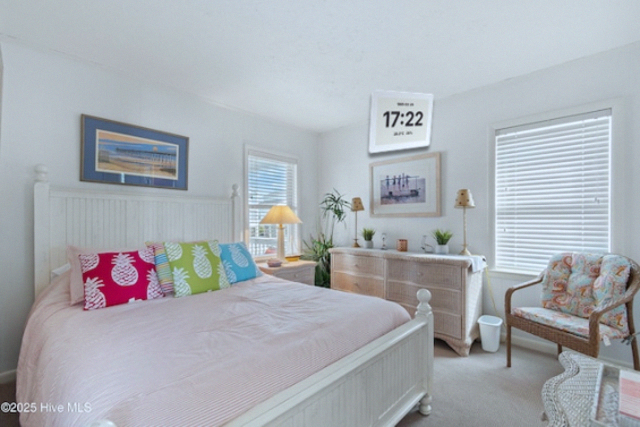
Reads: h=17 m=22
